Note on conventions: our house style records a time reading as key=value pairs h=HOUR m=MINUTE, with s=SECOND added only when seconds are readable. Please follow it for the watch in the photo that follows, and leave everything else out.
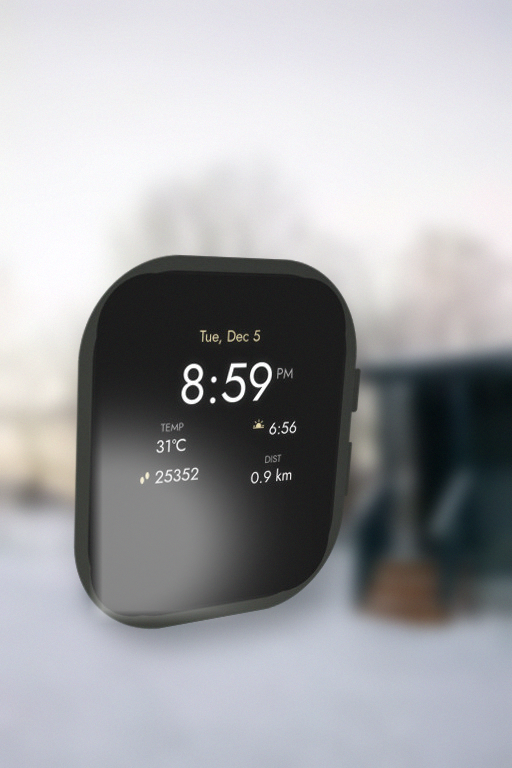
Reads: h=8 m=59
